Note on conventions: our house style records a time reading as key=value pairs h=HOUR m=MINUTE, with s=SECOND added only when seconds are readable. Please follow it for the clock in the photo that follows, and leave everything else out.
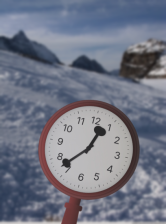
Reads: h=12 m=37
